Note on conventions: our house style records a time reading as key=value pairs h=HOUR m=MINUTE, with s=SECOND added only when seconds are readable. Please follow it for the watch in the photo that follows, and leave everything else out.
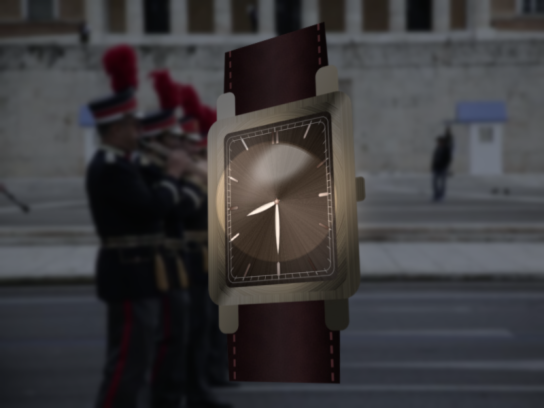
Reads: h=8 m=30
